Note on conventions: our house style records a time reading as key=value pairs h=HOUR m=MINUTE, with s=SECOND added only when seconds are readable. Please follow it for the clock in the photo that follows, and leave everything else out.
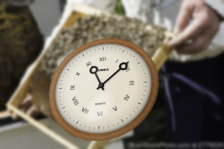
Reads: h=11 m=8
